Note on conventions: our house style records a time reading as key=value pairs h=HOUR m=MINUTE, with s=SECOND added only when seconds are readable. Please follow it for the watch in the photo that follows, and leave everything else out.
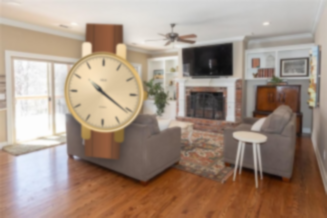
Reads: h=10 m=21
